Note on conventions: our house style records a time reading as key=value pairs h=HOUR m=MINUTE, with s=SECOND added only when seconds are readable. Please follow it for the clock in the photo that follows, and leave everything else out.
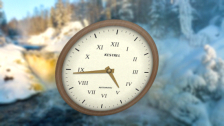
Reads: h=4 m=44
